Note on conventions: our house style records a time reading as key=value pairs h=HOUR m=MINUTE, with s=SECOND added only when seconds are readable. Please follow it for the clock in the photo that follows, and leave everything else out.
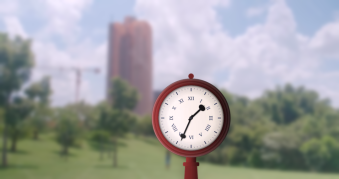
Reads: h=1 m=34
